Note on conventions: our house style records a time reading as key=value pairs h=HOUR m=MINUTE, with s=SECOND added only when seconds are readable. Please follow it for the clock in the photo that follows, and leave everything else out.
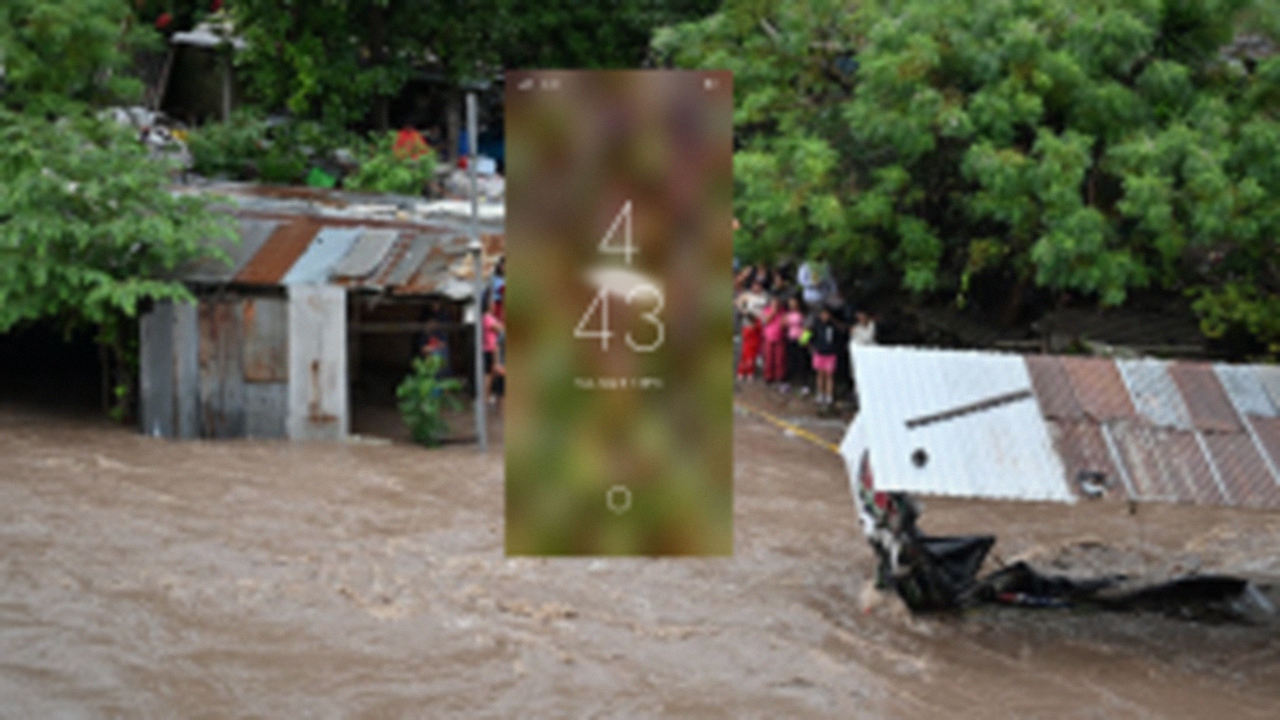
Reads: h=4 m=43
